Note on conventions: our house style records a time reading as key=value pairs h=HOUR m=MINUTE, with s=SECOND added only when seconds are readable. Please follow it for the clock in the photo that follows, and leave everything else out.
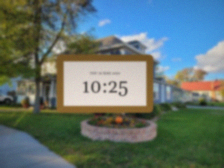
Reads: h=10 m=25
